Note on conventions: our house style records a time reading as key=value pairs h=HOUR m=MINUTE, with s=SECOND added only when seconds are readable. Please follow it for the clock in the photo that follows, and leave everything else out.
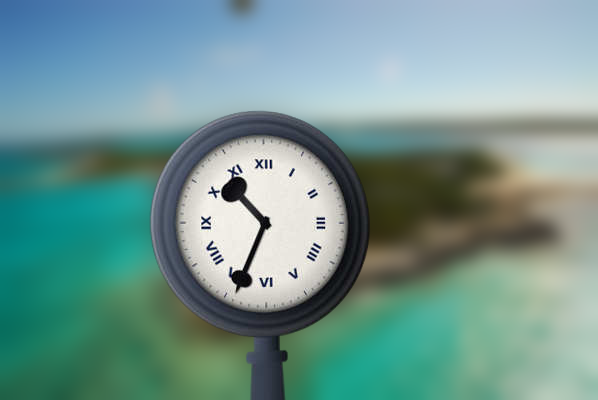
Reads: h=10 m=34
